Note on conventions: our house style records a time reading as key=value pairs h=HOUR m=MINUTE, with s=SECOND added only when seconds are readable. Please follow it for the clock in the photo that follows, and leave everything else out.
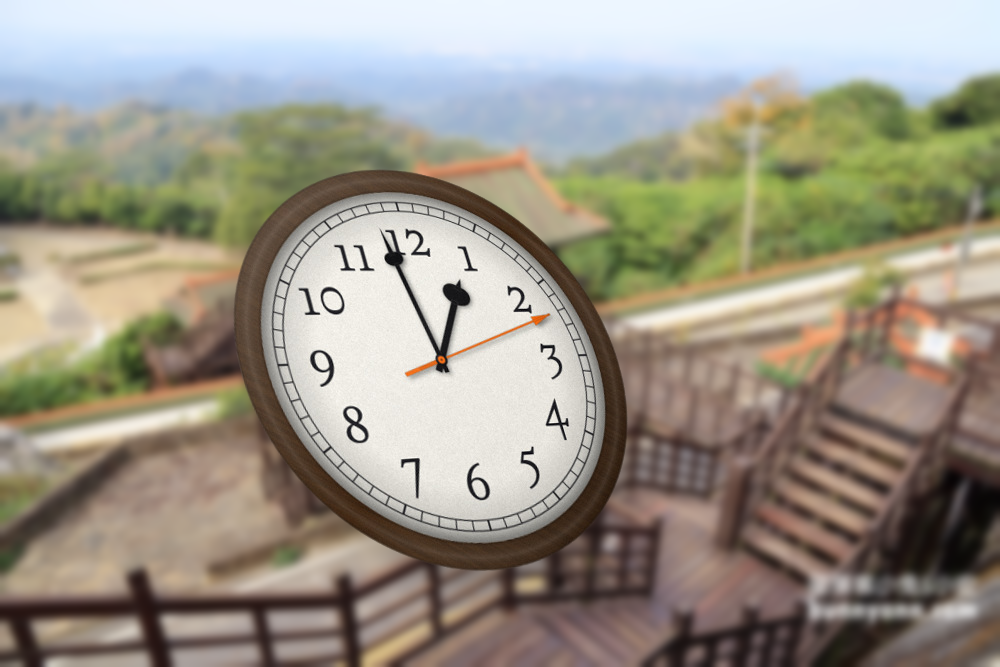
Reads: h=12 m=58 s=12
